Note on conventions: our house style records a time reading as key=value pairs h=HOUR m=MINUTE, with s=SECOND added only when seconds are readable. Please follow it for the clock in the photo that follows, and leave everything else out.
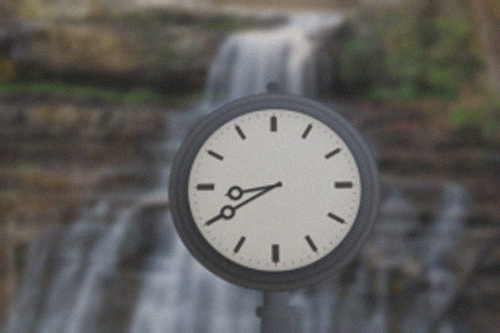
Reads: h=8 m=40
